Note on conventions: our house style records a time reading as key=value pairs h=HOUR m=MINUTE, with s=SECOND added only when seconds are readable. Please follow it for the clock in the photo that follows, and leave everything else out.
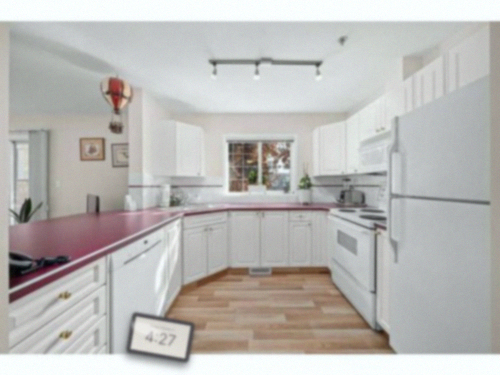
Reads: h=4 m=27
